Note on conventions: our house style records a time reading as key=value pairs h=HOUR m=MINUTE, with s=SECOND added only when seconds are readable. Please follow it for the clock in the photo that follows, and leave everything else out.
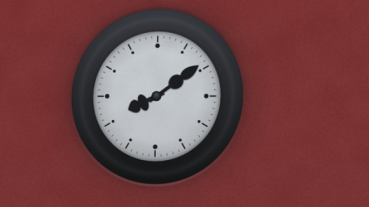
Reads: h=8 m=9
